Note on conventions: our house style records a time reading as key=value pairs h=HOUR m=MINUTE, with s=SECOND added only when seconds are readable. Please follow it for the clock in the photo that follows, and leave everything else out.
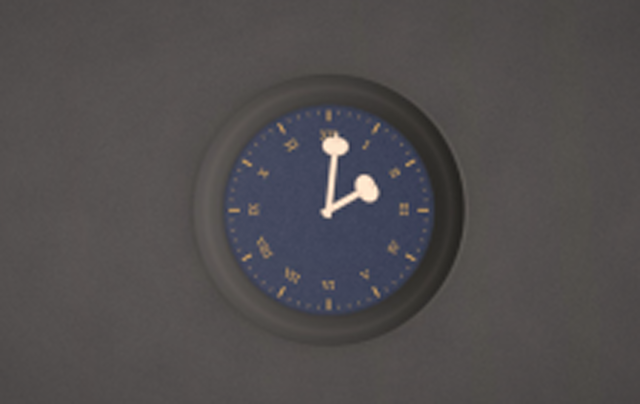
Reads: h=2 m=1
